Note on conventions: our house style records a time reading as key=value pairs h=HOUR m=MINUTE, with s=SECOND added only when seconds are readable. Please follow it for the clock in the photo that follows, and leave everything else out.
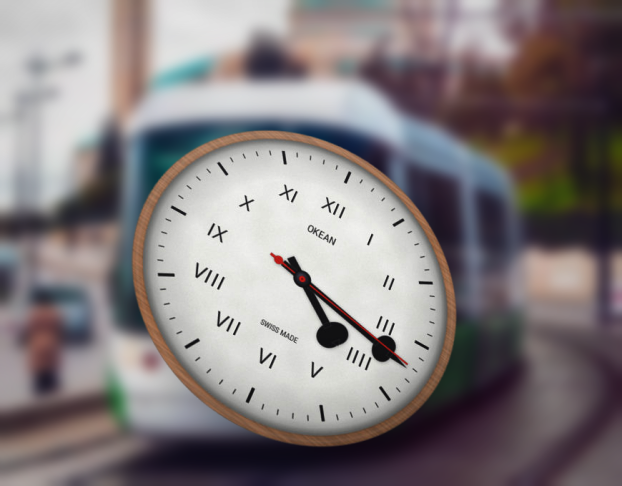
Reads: h=4 m=17 s=17
